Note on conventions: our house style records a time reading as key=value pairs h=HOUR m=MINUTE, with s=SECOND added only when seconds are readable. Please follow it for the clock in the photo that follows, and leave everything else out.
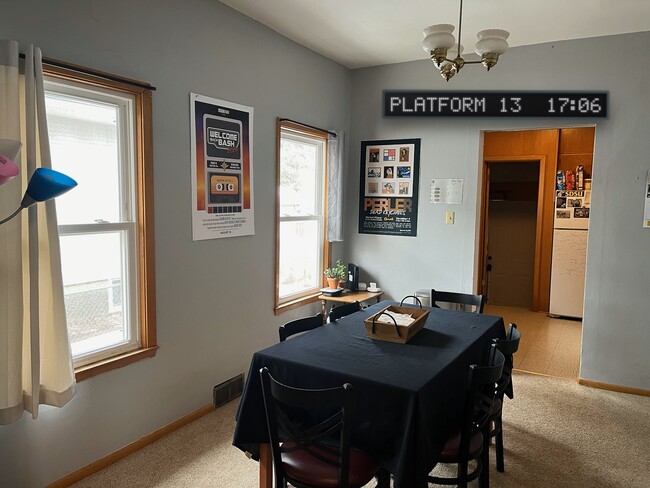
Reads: h=17 m=6
